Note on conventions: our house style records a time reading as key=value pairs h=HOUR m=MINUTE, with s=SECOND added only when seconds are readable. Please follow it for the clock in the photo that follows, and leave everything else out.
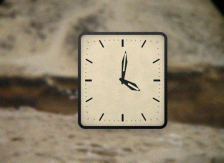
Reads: h=4 m=1
